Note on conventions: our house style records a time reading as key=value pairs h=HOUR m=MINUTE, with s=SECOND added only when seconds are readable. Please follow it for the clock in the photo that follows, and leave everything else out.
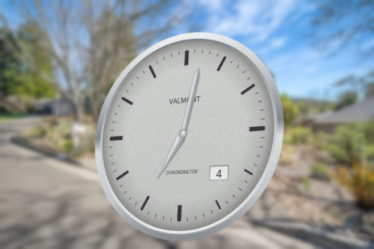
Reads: h=7 m=2
